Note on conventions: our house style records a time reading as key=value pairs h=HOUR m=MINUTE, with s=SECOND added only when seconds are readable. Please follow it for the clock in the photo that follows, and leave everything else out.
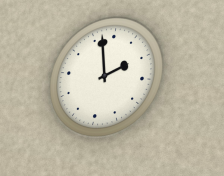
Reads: h=1 m=57
